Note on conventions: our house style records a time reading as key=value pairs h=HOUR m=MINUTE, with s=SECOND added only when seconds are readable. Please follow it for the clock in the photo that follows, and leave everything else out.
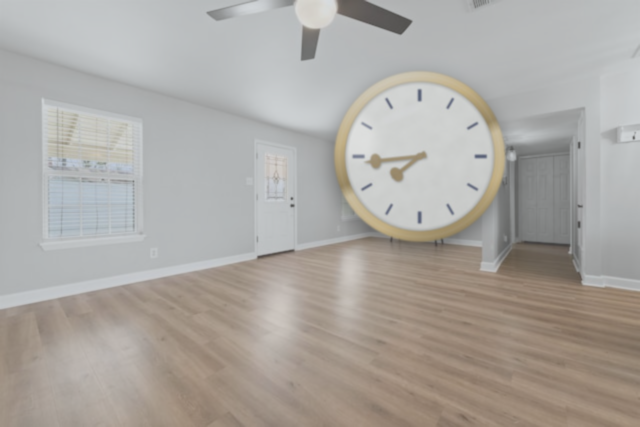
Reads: h=7 m=44
